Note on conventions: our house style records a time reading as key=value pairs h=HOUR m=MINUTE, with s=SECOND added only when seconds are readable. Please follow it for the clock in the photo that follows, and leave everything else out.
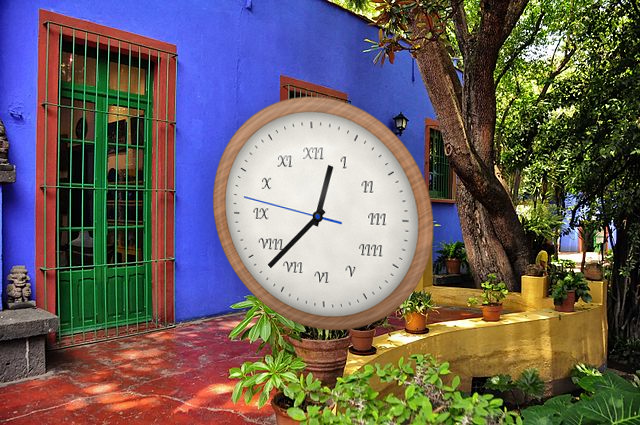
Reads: h=12 m=37 s=47
